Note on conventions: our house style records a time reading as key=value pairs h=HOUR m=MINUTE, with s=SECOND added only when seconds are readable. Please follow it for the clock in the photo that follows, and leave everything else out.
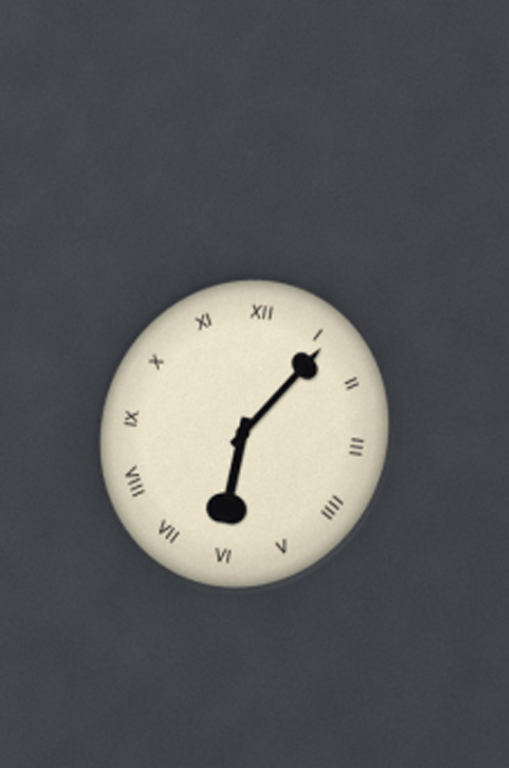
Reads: h=6 m=6
